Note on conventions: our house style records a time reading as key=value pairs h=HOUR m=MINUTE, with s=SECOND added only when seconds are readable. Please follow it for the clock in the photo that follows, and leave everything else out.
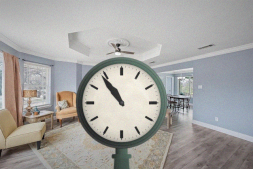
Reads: h=10 m=54
